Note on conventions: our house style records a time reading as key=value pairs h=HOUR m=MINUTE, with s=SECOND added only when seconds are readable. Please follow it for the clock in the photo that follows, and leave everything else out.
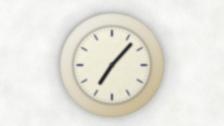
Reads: h=7 m=7
